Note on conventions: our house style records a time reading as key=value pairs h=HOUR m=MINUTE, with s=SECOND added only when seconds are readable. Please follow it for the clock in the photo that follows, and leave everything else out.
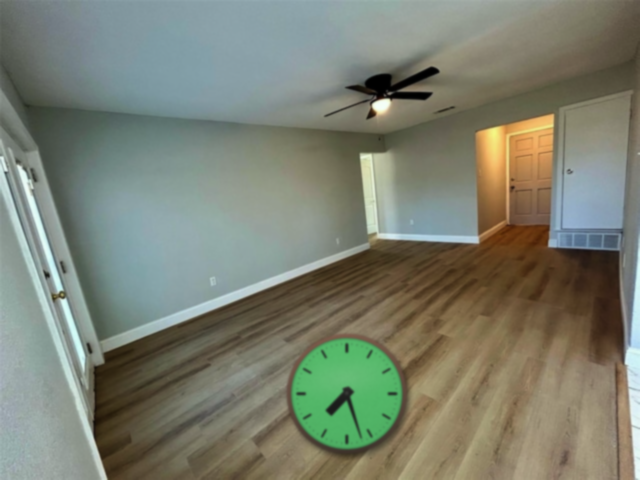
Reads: h=7 m=27
